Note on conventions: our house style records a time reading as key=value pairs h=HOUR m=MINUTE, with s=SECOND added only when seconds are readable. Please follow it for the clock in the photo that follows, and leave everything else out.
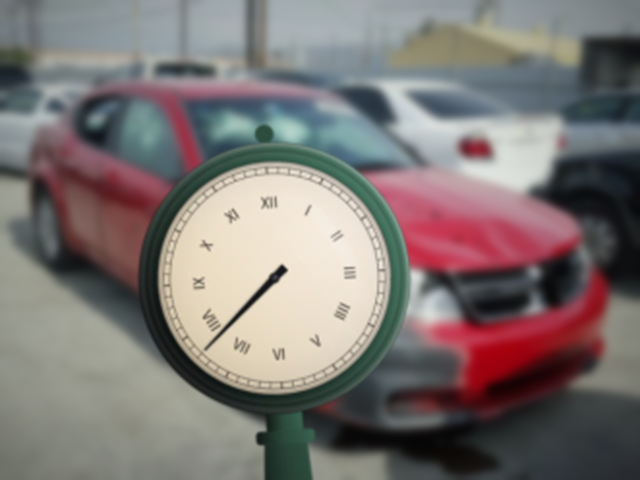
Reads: h=7 m=38
